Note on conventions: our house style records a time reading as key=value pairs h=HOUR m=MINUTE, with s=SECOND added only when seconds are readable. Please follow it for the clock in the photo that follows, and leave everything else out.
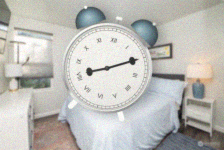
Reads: h=8 m=10
